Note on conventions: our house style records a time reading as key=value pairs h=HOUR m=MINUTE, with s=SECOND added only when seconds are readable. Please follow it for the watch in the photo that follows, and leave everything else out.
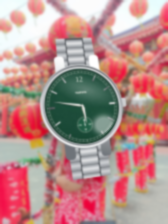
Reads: h=5 m=47
